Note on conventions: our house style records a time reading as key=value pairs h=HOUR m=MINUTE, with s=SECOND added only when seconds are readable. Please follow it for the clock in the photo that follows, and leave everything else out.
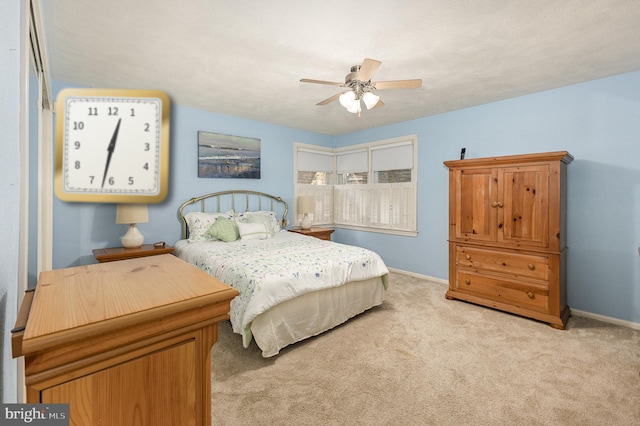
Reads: h=12 m=32
